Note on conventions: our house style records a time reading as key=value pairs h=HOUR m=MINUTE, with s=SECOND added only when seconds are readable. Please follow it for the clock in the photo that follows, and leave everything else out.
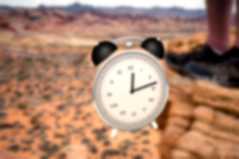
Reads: h=12 m=13
